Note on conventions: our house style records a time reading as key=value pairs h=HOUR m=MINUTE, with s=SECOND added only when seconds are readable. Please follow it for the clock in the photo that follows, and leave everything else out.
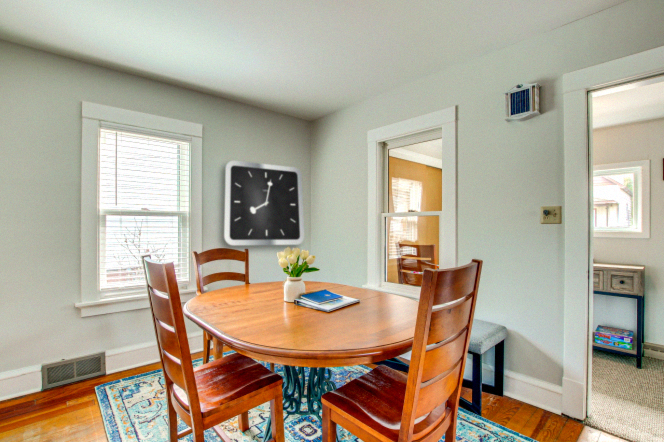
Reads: h=8 m=2
